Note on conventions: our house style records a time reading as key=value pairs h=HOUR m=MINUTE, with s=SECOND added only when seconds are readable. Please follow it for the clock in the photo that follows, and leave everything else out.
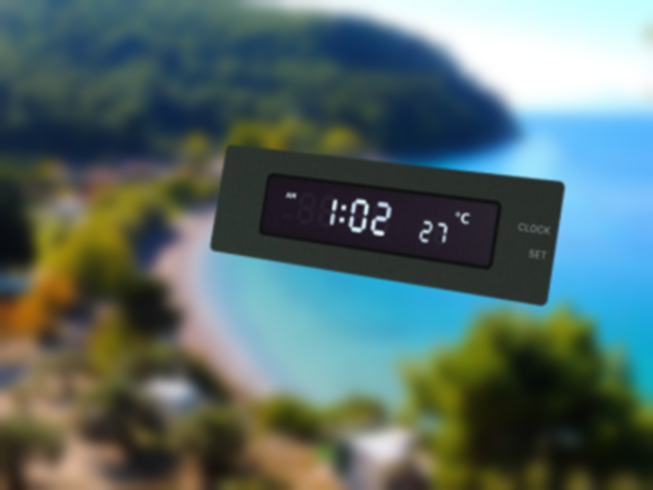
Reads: h=1 m=2
